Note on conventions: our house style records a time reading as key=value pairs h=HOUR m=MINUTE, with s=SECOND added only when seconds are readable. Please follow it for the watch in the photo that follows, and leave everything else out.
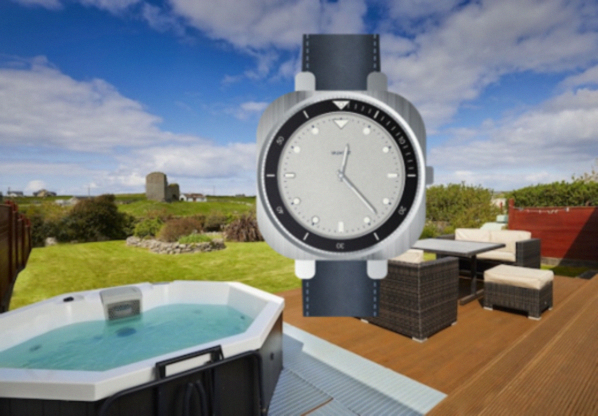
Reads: h=12 m=23
